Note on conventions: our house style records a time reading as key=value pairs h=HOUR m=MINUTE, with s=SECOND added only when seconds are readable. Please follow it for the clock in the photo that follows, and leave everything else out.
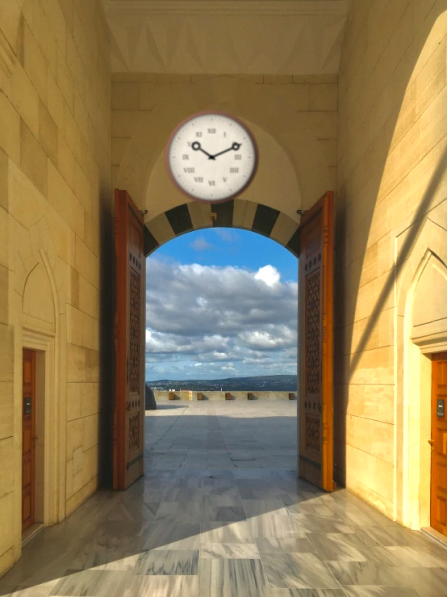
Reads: h=10 m=11
